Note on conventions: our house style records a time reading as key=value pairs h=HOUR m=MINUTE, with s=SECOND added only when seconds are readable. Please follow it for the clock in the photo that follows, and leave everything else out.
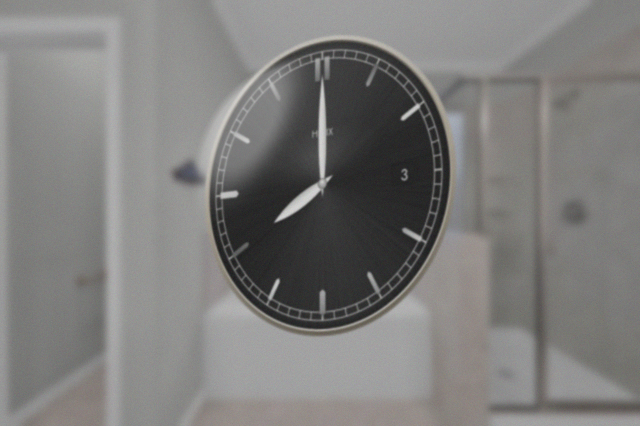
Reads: h=8 m=0
